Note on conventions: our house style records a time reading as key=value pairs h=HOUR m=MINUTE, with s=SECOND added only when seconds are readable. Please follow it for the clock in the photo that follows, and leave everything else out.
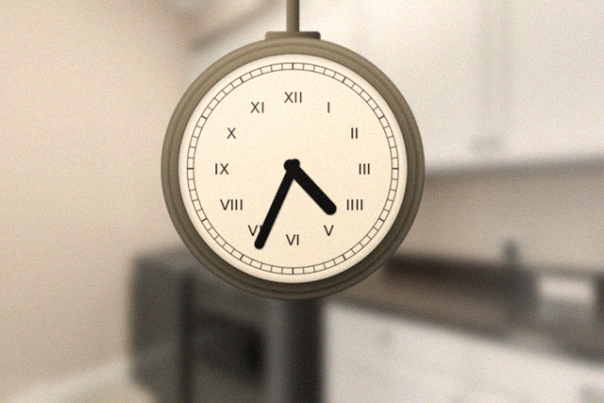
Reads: h=4 m=34
